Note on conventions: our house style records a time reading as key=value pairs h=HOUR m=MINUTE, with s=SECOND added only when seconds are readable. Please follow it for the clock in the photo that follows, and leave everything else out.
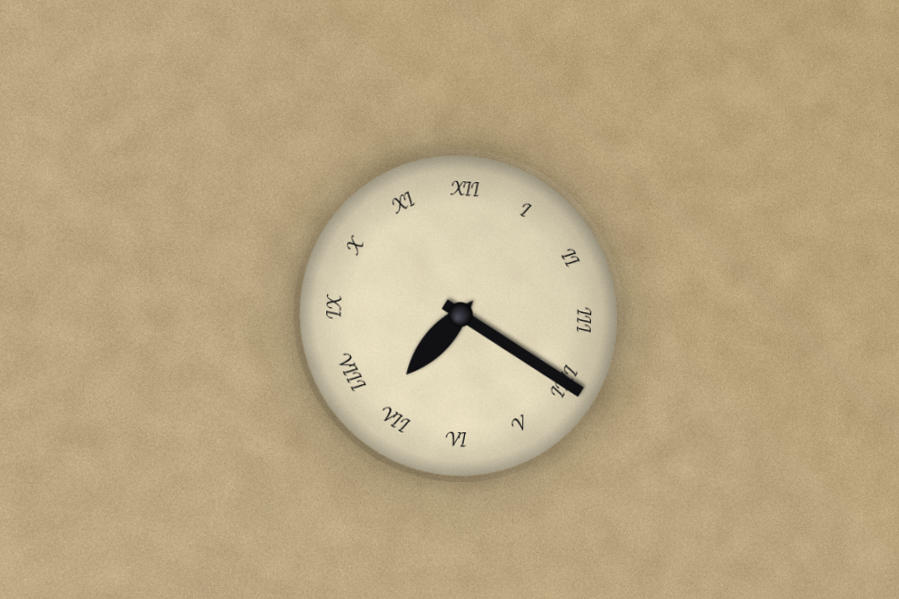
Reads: h=7 m=20
